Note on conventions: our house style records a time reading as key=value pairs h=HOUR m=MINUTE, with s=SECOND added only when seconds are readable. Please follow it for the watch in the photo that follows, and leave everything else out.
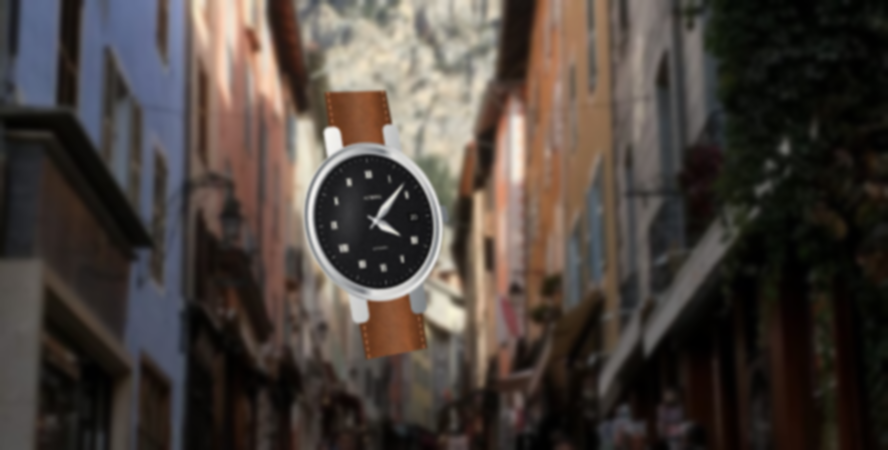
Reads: h=4 m=8
